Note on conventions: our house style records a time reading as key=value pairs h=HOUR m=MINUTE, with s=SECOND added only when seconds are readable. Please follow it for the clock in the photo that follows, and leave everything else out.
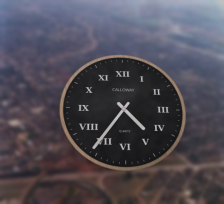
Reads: h=4 m=36
